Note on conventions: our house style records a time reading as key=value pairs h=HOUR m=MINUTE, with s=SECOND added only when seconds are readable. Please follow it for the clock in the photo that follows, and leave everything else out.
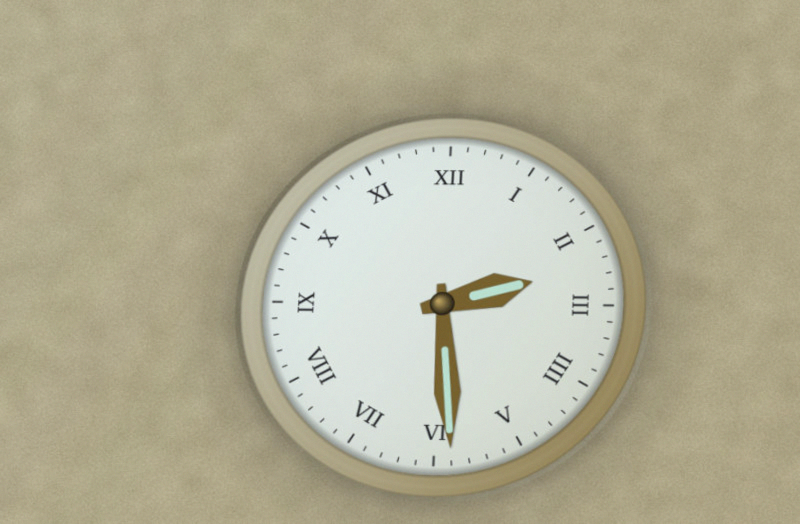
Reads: h=2 m=29
